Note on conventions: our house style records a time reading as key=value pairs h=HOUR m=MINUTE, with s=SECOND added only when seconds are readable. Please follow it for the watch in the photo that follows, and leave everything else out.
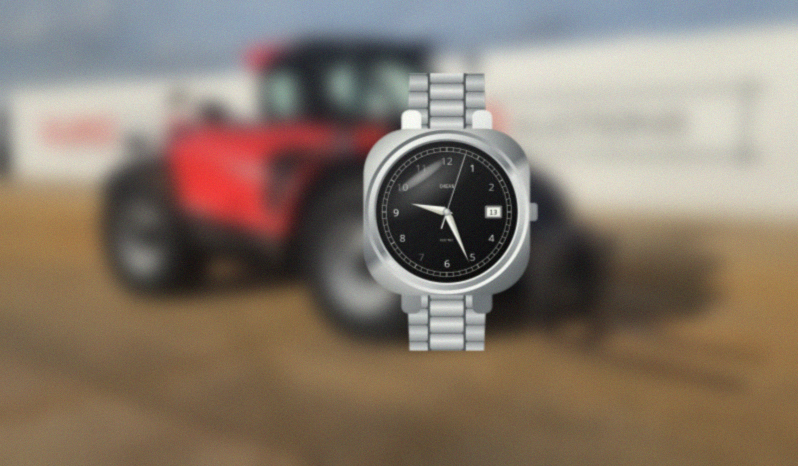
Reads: h=9 m=26 s=3
